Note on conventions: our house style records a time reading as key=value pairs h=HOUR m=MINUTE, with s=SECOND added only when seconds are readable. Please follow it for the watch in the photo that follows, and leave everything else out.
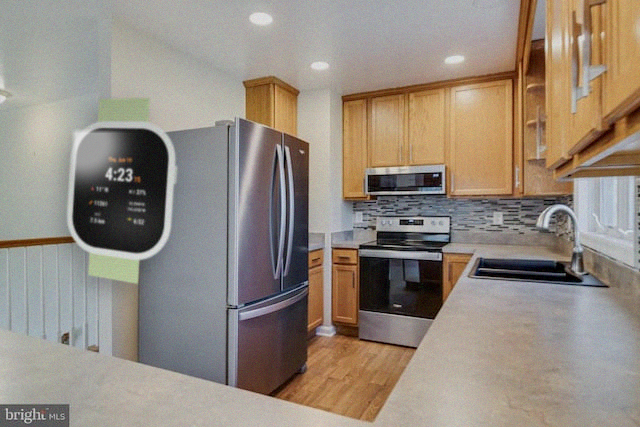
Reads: h=4 m=23
